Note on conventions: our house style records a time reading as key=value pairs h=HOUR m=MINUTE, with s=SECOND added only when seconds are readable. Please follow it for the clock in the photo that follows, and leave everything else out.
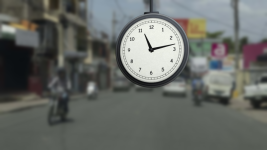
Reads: h=11 m=13
